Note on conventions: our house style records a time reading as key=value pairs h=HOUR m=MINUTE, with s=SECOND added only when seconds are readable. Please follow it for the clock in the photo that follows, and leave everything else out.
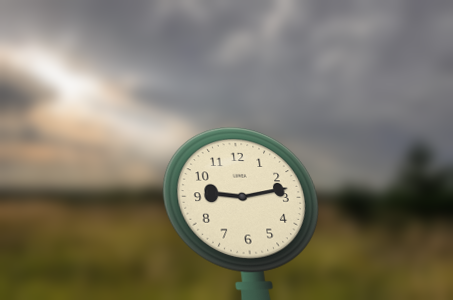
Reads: h=9 m=13
